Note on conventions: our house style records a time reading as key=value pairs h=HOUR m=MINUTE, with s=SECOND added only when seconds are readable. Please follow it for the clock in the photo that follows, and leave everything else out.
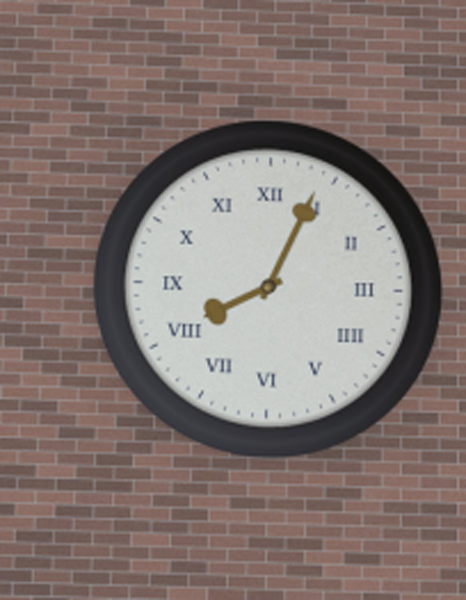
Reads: h=8 m=4
